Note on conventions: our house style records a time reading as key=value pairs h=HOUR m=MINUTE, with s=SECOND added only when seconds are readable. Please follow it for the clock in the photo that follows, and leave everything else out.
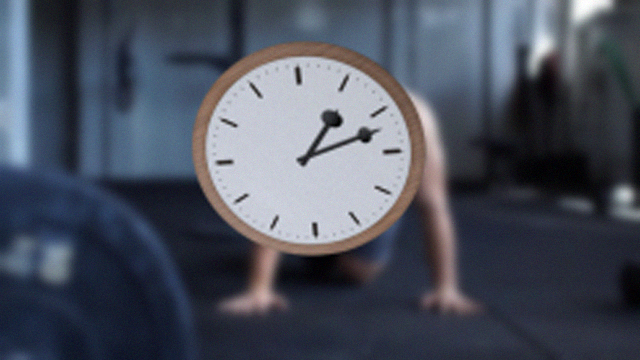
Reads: h=1 m=12
